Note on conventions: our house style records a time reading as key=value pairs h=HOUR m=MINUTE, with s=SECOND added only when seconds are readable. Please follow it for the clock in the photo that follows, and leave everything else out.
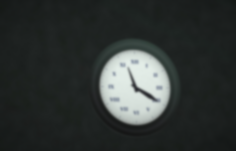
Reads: h=11 m=20
